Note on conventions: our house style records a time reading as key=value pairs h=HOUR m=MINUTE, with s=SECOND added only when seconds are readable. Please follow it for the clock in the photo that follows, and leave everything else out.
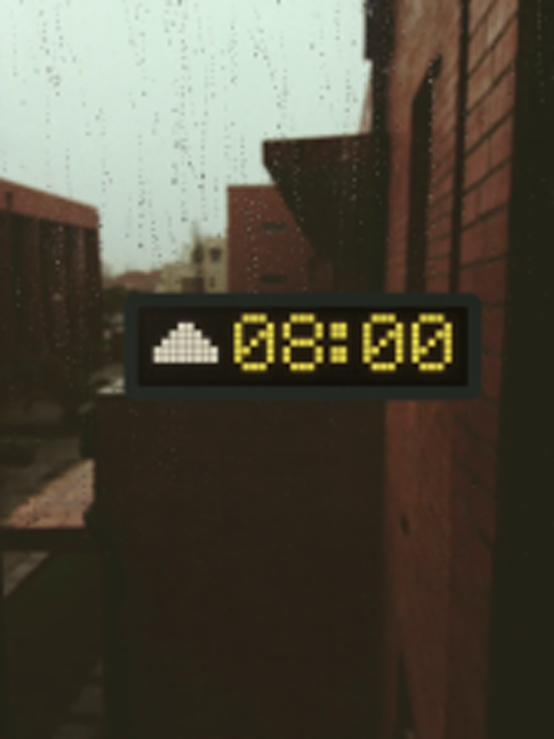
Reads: h=8 m=0
